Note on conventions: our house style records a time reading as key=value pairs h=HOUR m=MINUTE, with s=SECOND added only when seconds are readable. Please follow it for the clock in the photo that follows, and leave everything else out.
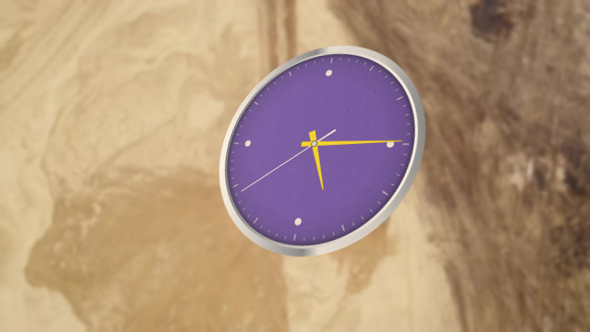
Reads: h=5 m=14 s=39
